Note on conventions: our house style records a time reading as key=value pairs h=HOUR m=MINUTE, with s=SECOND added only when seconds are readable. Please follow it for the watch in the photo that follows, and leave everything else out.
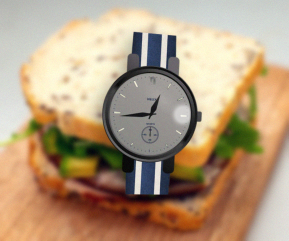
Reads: h=12 m=44
